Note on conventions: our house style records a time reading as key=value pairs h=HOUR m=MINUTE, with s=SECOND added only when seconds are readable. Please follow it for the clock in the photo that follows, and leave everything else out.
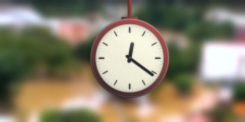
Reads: h=12 m=21
